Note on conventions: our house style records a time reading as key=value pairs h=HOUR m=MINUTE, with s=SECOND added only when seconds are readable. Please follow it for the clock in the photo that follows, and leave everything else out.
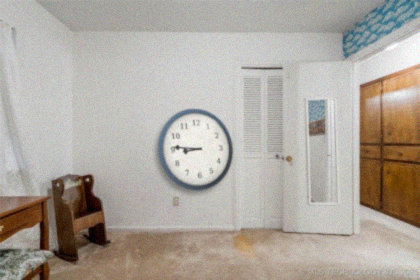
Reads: h=8 m=46
